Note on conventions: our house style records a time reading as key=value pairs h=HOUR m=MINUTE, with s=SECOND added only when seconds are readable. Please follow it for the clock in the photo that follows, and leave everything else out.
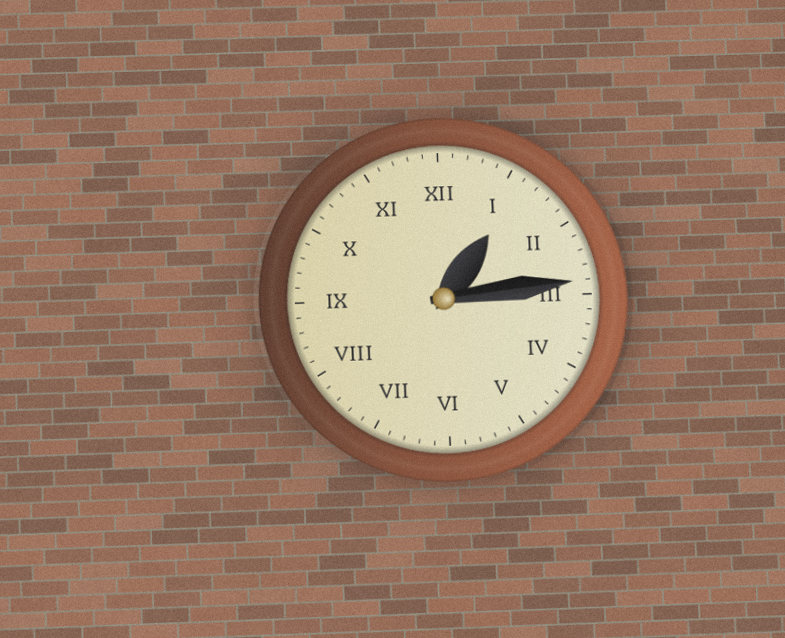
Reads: h=1 m=14
